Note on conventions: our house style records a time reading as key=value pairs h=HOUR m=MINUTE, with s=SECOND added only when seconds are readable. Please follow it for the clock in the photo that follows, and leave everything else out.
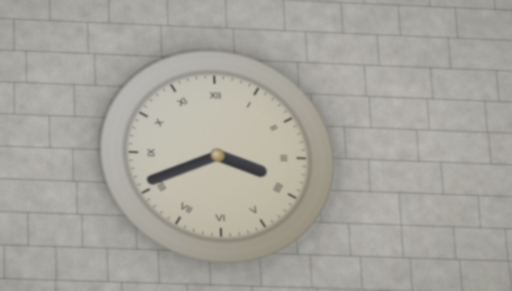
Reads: h=3 m=41
